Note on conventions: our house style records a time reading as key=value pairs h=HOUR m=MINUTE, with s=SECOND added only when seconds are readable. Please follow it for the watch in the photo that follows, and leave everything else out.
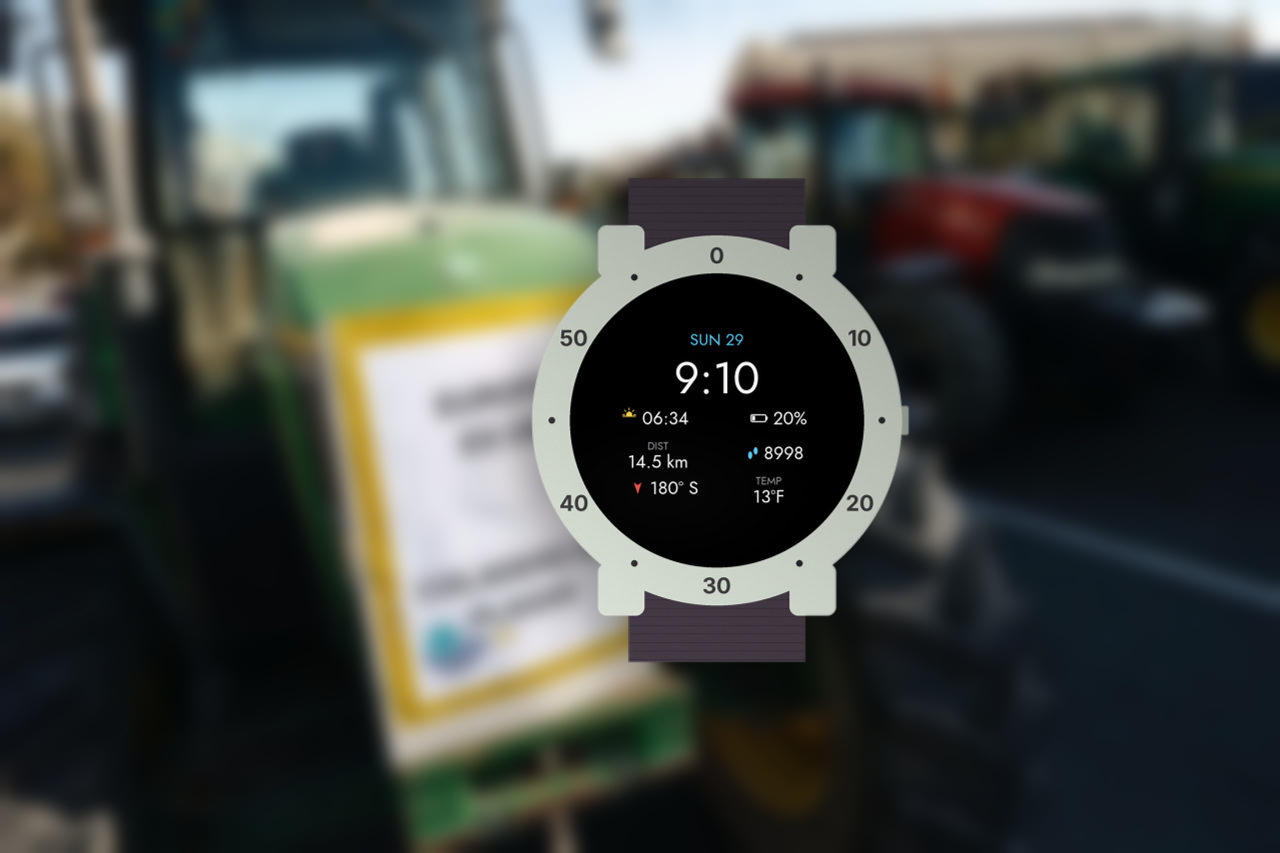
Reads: h=9 m=10
